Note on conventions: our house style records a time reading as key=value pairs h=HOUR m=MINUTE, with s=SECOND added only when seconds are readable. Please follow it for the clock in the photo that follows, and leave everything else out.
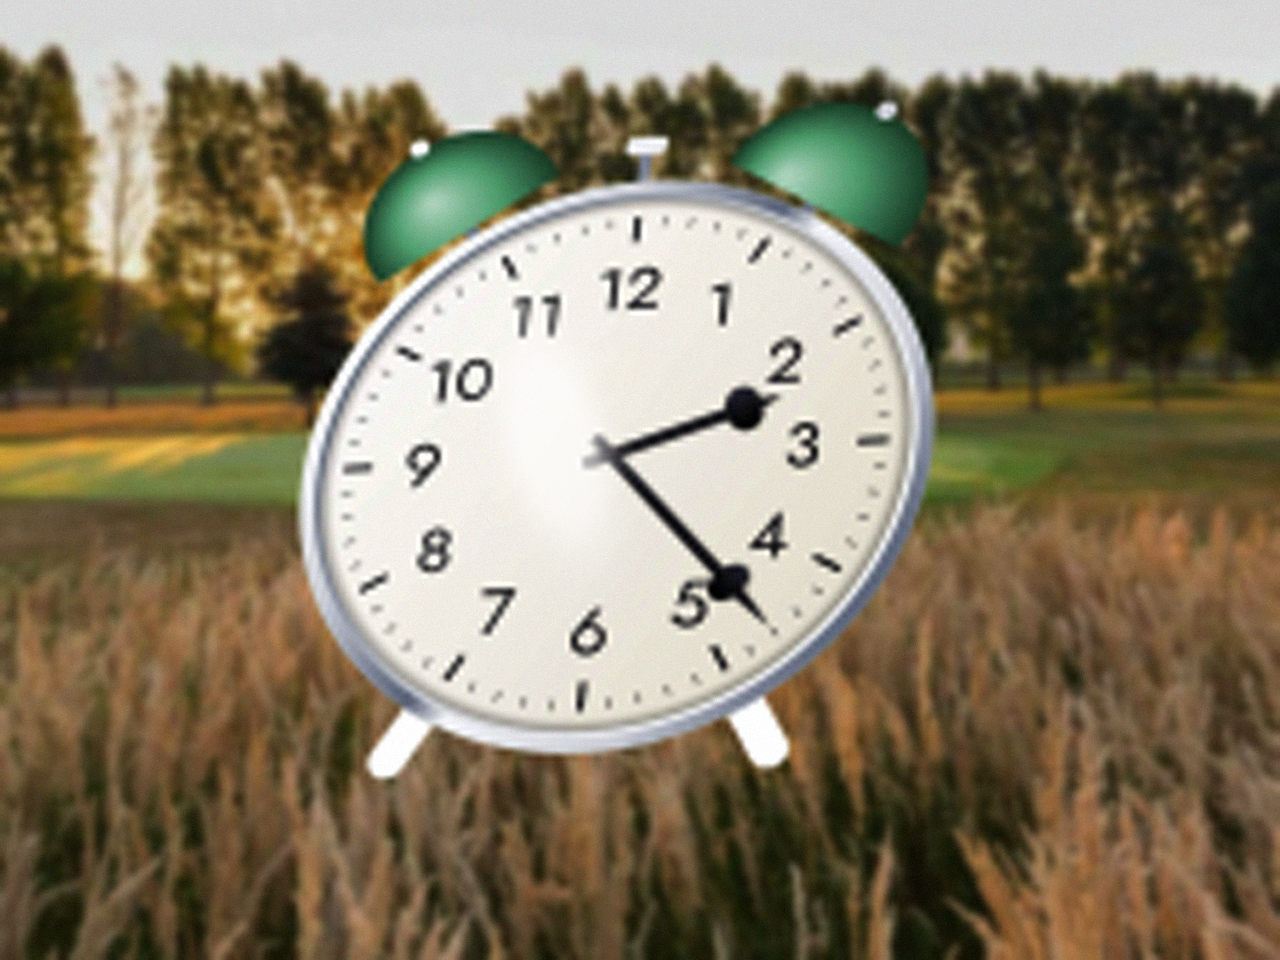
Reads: h=2 m=23
